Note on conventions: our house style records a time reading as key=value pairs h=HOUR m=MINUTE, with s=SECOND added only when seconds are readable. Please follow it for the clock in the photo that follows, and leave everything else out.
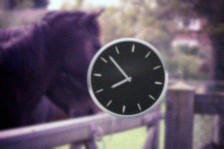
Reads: h=7 m=52
